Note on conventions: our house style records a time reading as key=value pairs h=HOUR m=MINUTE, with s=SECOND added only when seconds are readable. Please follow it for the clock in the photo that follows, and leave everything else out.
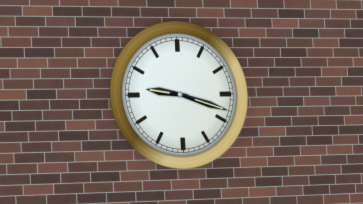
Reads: h=9 m=18
